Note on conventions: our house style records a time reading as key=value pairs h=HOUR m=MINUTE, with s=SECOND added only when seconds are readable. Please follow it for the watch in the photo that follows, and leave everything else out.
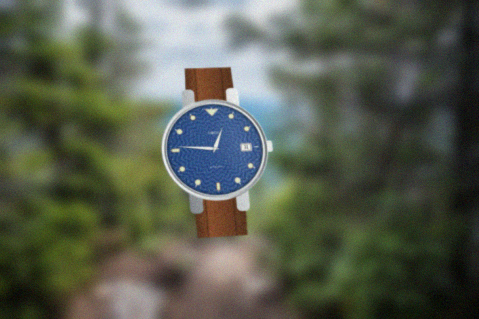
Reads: h=12 m=46
